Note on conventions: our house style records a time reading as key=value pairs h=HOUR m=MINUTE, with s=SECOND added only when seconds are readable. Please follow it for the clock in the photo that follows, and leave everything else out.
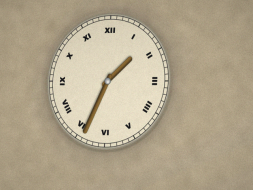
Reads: h=1 m=34
